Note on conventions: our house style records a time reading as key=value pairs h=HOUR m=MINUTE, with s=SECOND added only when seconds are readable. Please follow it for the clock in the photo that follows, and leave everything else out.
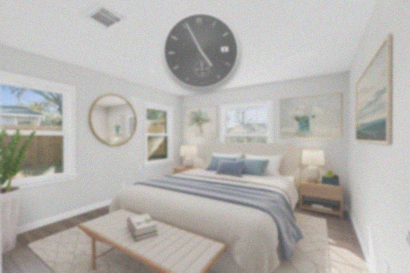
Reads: h=4 m=56
